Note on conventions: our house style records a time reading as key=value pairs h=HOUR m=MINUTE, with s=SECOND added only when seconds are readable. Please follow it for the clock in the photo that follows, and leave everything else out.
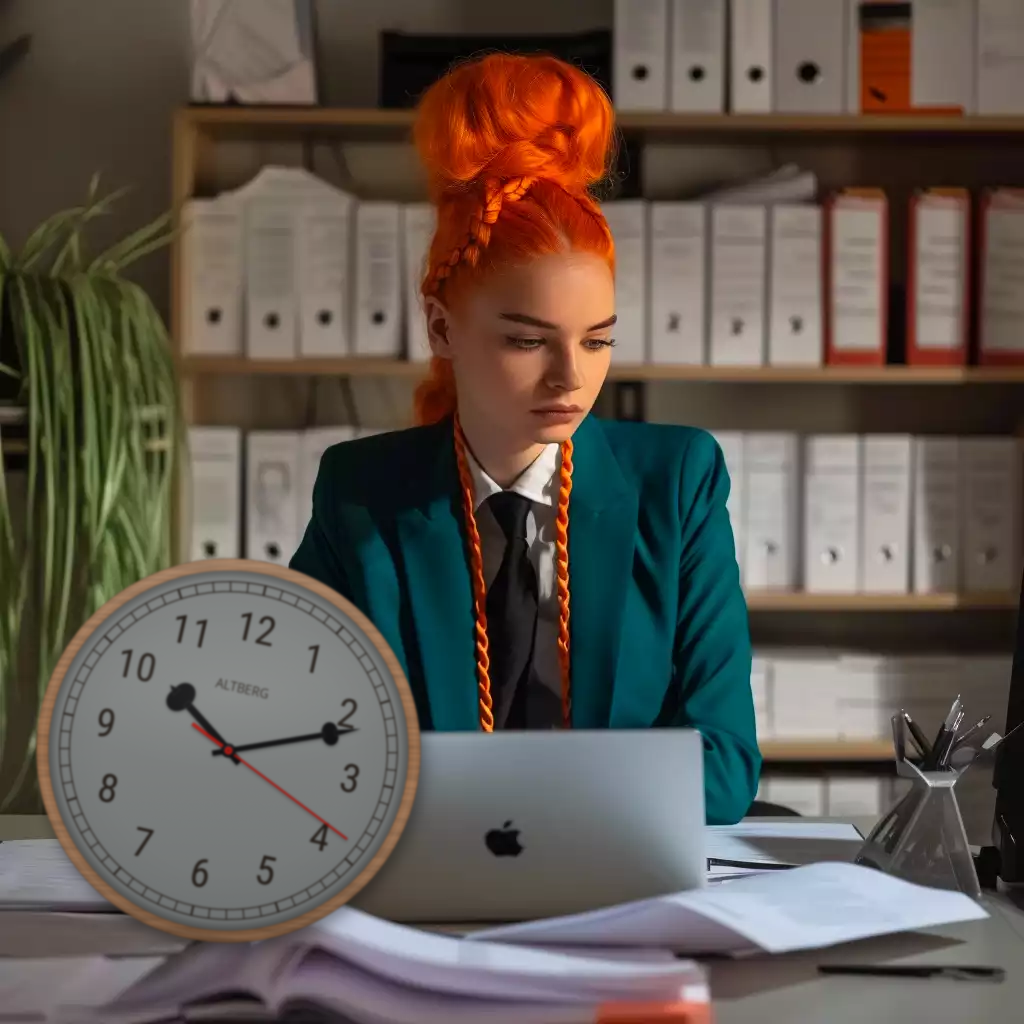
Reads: h=10 m=11 s=19
